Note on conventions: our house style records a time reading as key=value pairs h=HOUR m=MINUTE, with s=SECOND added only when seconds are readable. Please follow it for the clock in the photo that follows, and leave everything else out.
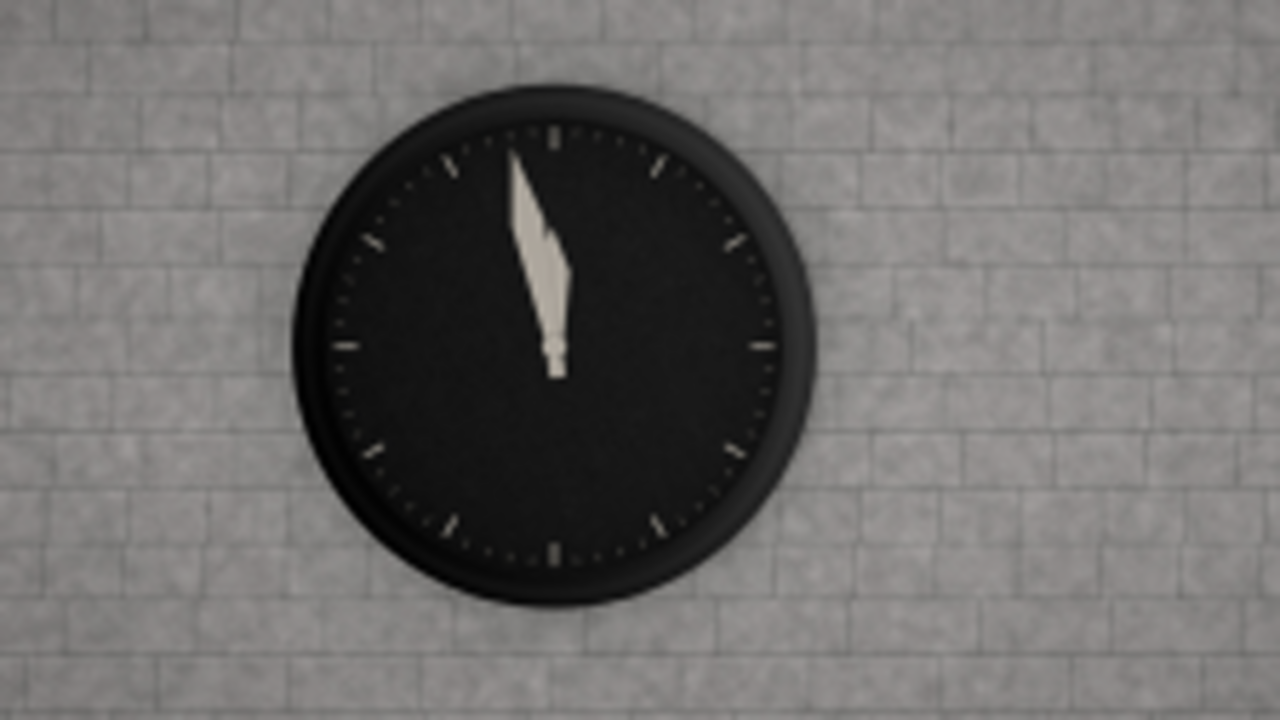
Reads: h=11 m=58
